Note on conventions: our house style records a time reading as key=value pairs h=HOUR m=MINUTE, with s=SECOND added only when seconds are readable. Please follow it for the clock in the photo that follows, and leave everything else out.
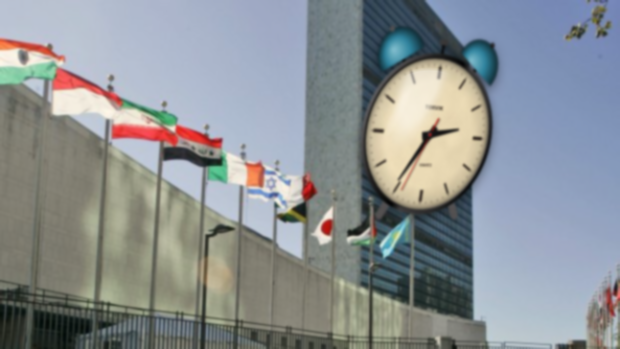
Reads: h=2 m=35 s=34
